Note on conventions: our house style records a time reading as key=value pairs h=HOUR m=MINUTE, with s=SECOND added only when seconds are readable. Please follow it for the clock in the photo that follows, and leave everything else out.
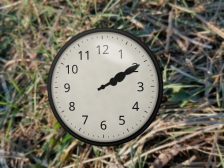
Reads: h=2 m=10
